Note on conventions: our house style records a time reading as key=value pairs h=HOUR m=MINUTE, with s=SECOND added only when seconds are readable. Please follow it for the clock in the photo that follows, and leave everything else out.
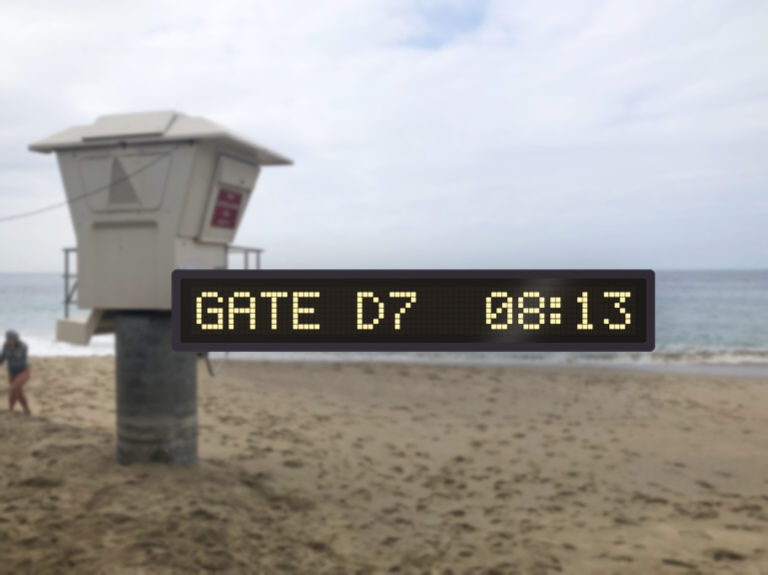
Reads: h=8 m=13
